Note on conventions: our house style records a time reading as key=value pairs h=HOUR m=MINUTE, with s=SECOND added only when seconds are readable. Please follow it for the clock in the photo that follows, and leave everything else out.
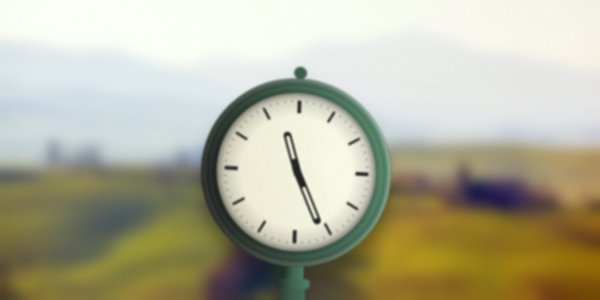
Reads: h=11 m=26
